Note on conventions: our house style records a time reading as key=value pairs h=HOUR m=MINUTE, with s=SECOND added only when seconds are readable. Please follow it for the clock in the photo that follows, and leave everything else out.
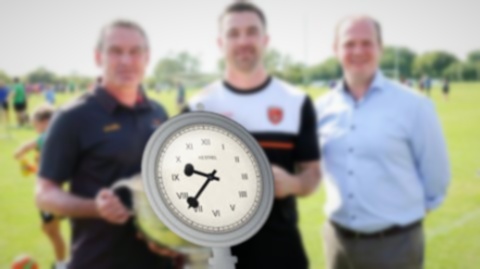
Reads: h=9 m=37
